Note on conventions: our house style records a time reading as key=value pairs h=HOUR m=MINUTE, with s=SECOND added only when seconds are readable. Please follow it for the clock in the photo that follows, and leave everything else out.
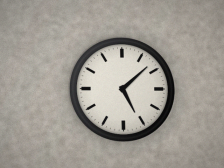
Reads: h=5 m=8
